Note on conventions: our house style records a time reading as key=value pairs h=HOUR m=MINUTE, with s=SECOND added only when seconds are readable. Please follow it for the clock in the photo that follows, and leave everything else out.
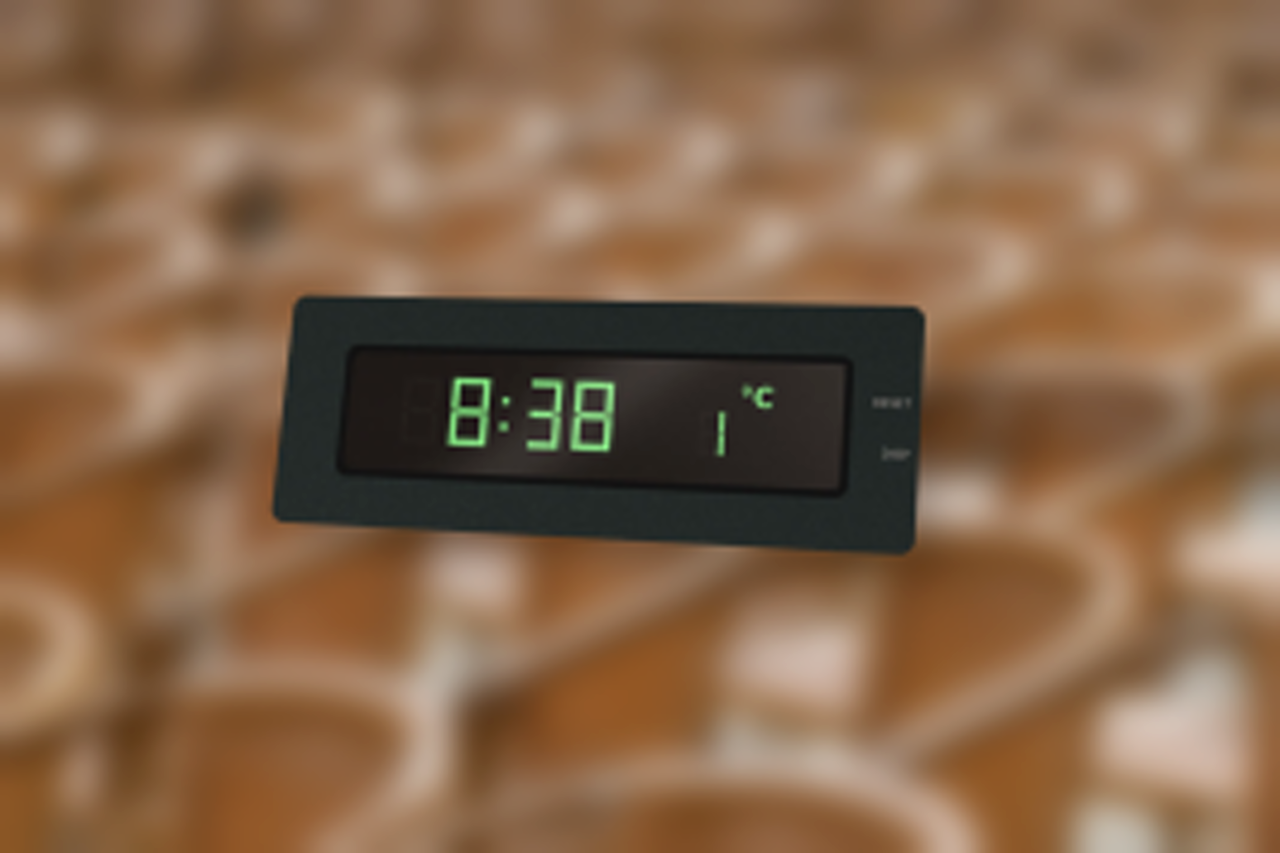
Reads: h=8 m=38
